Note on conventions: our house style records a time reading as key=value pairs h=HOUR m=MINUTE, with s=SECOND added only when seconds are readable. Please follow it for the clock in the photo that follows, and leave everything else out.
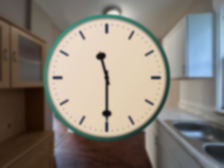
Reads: h=11 m=30
